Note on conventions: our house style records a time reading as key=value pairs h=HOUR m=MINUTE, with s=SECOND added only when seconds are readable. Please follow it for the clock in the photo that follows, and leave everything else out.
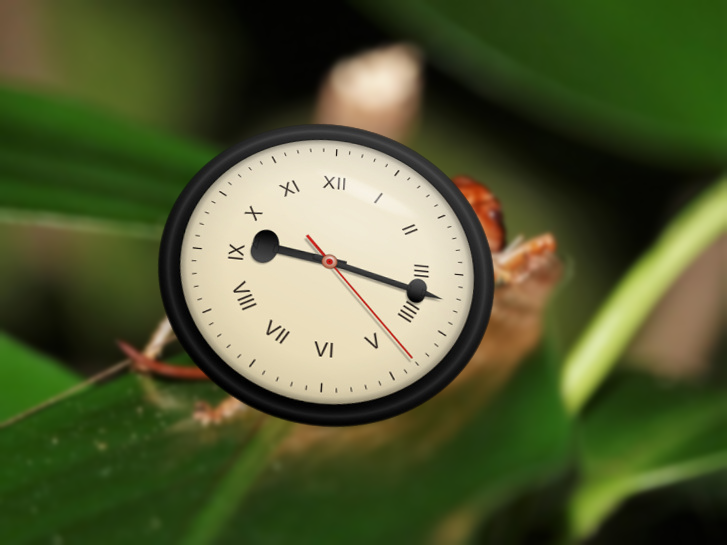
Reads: h=9 m=17 s=23
